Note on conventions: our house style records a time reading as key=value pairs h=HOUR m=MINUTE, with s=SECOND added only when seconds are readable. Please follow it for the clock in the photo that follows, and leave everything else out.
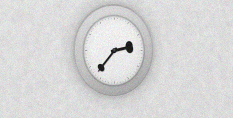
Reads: h=2 m=37
